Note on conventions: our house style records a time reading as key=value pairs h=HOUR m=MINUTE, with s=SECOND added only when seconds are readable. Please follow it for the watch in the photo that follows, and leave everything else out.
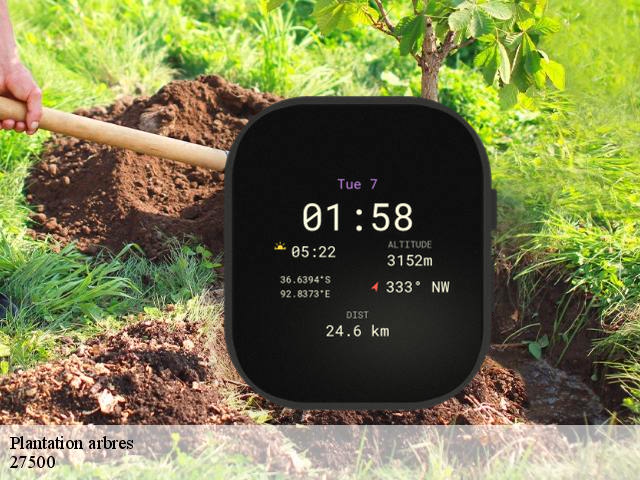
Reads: h=1 m=58
